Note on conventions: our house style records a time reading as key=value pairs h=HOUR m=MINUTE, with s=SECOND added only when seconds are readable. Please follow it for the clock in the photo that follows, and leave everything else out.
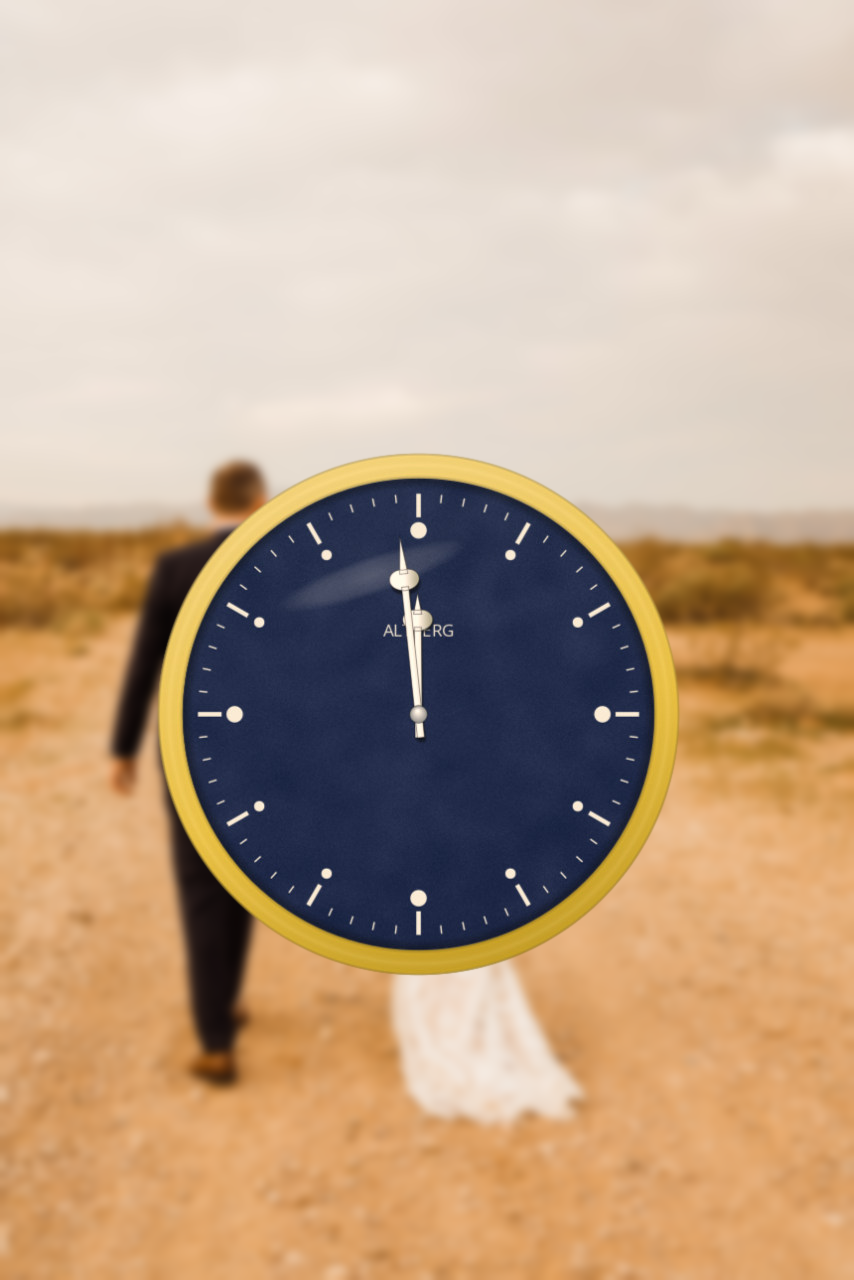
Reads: h=11 m=59
